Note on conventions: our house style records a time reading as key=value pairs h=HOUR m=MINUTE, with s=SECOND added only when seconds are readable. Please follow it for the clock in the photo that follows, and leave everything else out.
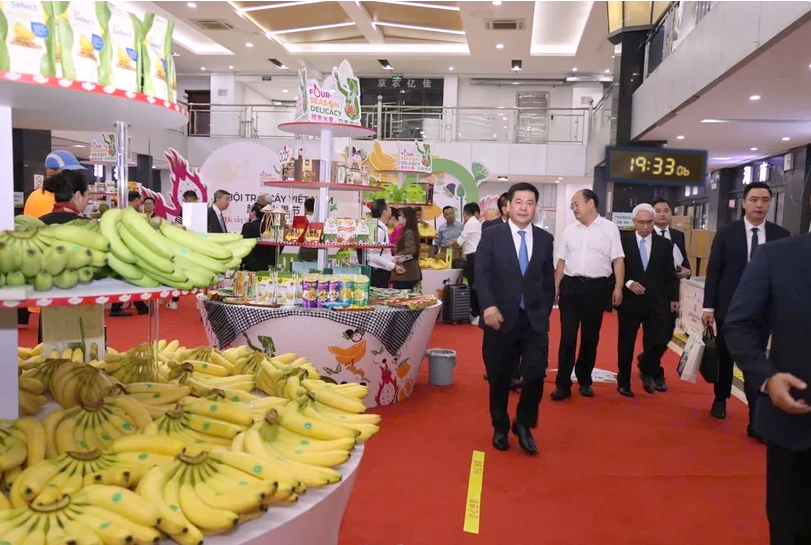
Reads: h=19 m=33
